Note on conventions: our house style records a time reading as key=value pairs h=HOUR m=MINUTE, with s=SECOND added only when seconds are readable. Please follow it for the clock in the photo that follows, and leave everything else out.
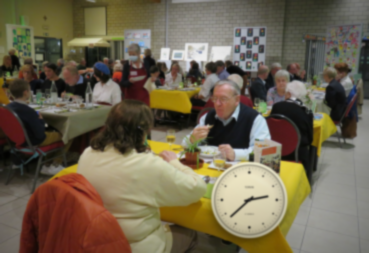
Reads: h=2 m=38
